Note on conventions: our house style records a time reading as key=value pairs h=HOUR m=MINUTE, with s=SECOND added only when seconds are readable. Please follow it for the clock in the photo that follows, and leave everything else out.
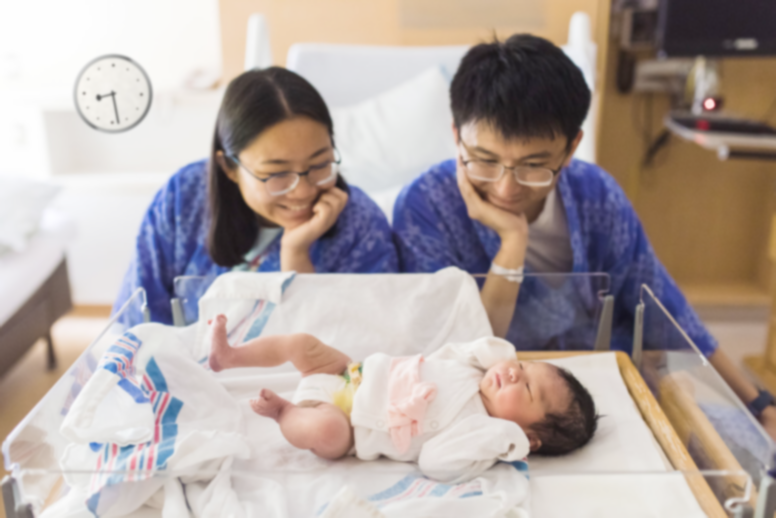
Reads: h=8 m=28
